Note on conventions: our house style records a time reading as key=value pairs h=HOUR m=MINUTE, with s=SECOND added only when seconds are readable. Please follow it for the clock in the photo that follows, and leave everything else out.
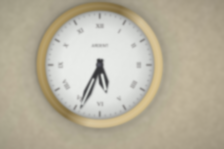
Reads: h=5 m=34
